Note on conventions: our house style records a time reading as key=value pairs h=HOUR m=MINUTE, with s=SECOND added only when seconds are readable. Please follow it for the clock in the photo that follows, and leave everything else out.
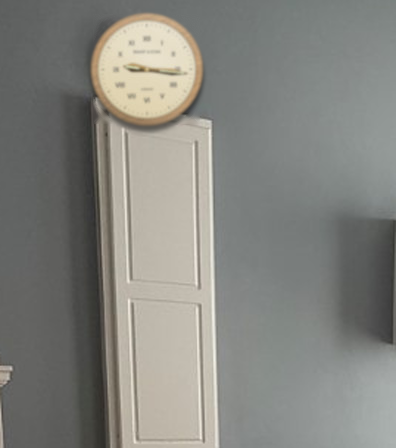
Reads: h=9 m=16
